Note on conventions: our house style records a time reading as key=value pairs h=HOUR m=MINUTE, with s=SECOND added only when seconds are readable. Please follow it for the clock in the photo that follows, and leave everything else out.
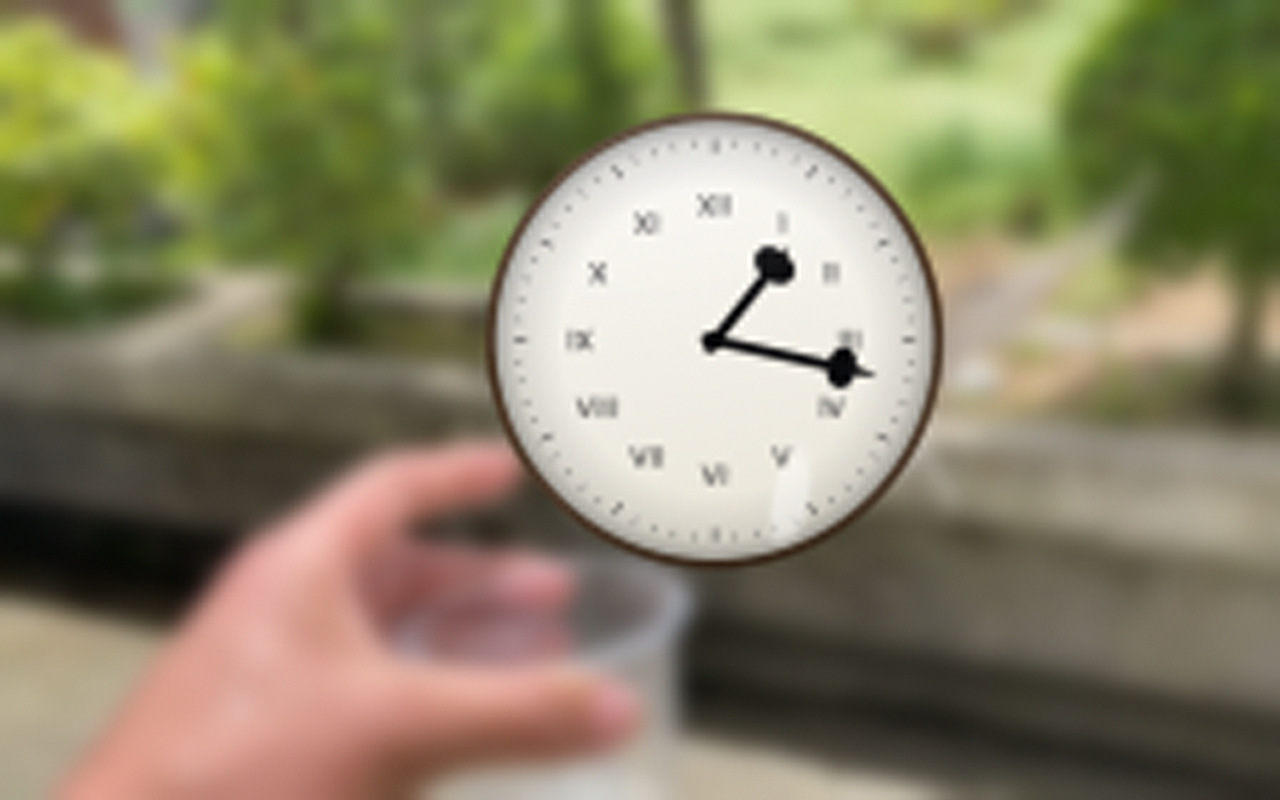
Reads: h=1 m=17
